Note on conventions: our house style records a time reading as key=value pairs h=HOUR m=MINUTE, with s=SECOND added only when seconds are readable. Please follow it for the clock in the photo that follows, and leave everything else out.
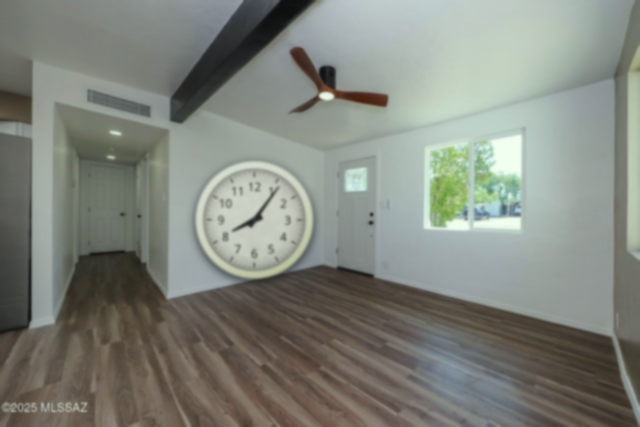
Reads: h=8 m=6
